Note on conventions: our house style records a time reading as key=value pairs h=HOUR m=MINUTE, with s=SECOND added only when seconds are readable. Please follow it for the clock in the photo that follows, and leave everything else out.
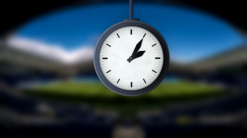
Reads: h=2 m=5
